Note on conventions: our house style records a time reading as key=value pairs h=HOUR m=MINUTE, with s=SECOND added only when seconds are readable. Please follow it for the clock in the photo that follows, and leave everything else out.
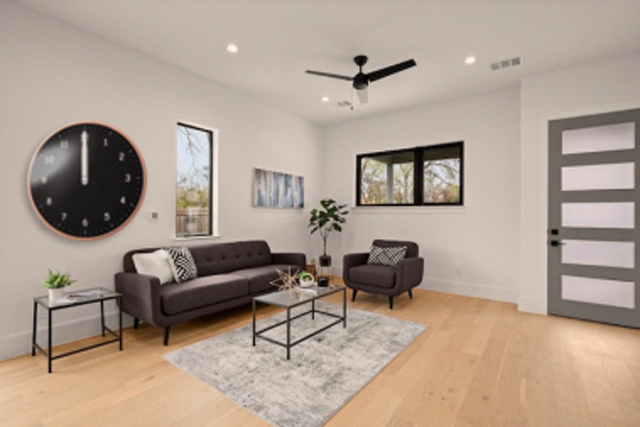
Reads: h=12 m=0
